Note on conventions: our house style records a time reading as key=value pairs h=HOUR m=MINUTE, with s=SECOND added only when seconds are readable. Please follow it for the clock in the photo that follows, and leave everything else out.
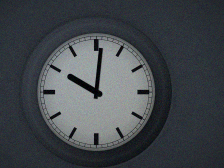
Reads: h=10 m=1
